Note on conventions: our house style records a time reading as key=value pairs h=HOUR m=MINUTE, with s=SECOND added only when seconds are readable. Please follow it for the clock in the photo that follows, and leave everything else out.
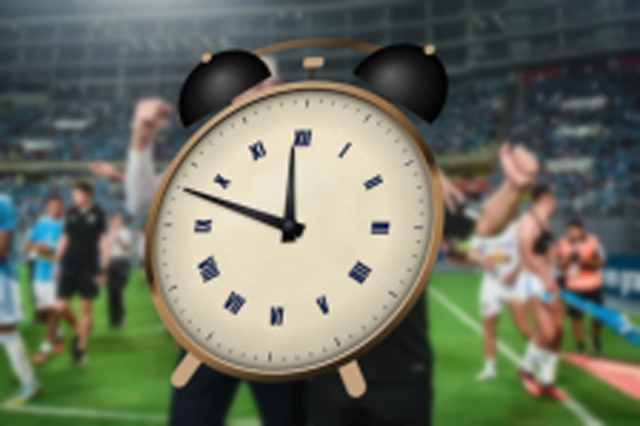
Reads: h=11 m=48
